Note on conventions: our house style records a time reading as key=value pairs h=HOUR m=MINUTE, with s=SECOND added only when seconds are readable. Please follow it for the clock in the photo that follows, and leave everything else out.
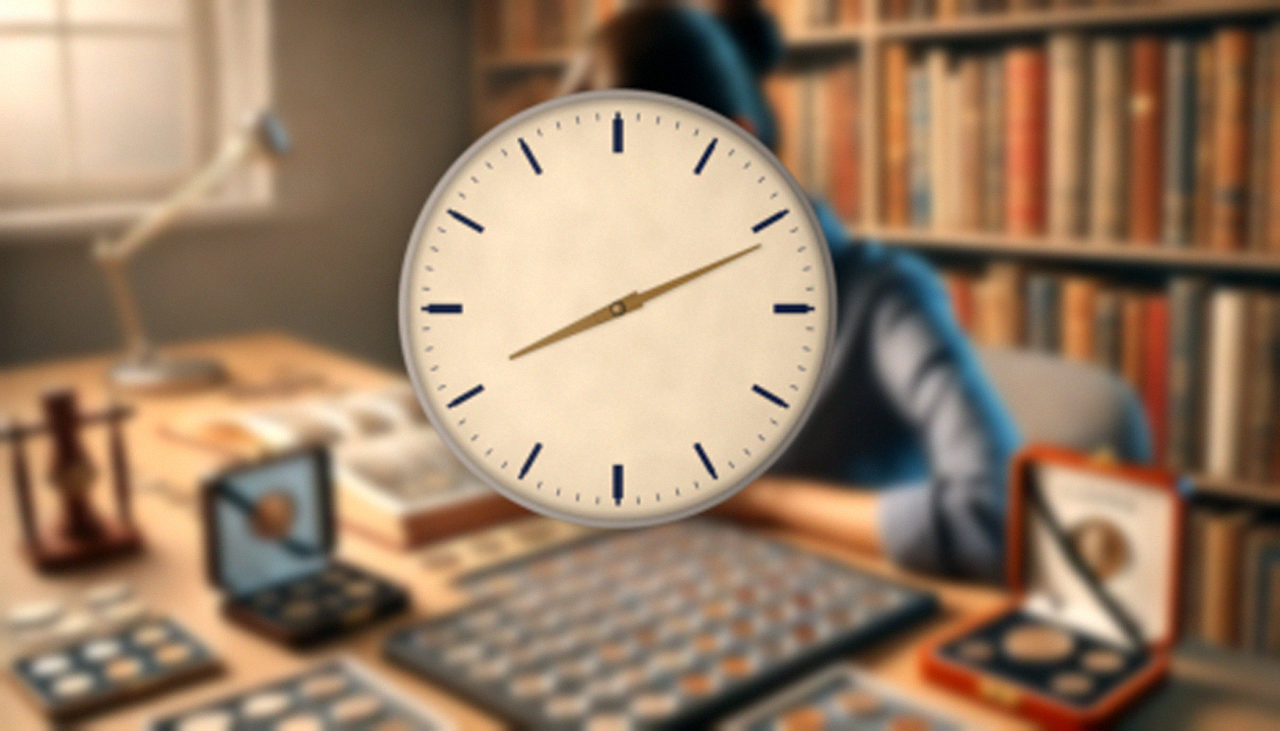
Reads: h=8 m=11
